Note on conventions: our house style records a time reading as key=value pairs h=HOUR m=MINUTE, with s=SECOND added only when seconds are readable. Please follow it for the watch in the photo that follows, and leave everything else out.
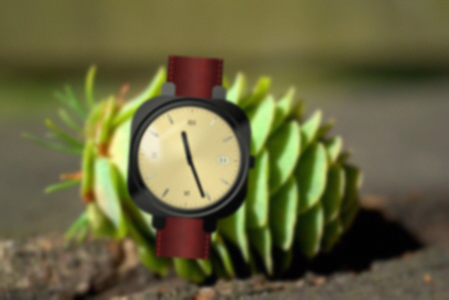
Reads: h=11 m=26
